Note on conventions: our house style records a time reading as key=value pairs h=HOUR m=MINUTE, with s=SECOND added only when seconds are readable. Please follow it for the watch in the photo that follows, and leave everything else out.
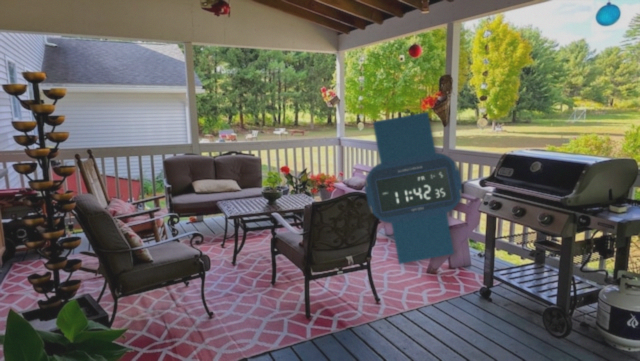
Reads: h=11 m=42
